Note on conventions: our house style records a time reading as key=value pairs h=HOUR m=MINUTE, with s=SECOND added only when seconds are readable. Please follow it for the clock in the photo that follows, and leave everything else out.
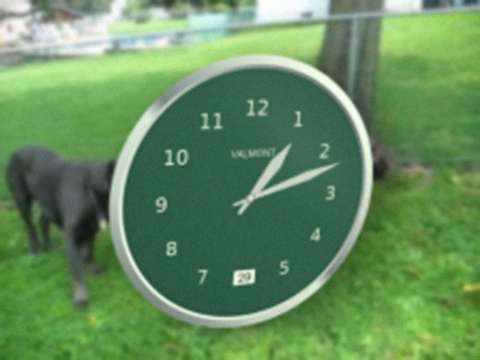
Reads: h=1 m=12
